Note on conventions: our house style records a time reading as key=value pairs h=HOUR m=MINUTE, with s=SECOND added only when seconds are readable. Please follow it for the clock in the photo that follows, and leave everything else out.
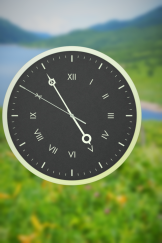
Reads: h=4 m=54 s=50
